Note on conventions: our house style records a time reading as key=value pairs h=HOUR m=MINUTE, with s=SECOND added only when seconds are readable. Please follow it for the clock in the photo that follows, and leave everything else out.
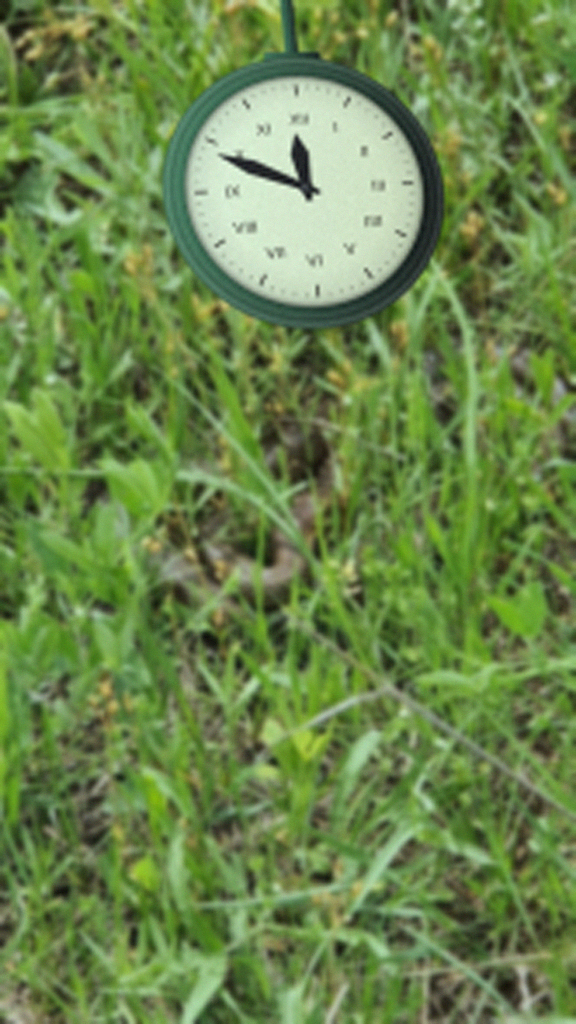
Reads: h=11 m=49
